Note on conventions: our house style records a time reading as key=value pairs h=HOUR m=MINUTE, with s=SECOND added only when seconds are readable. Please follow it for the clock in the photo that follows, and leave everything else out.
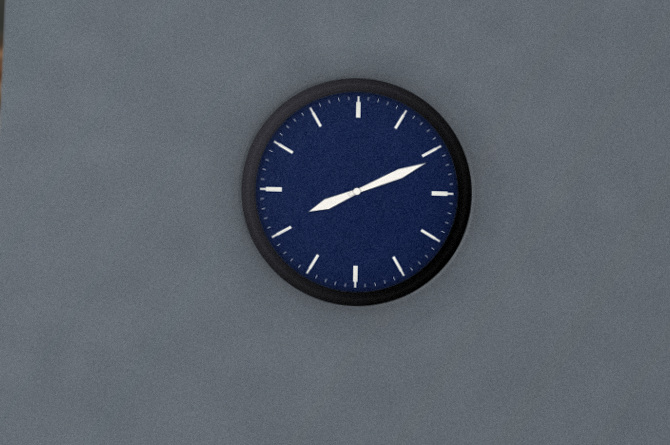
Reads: h=8 m=11
